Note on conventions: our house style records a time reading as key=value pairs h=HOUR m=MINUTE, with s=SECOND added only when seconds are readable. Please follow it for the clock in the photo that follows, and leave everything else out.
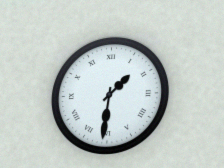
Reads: h=1 m=31
